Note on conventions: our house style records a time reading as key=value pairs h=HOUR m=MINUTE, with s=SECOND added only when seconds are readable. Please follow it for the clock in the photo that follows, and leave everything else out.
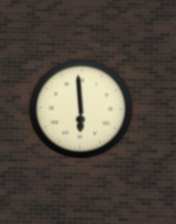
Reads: h=5 m=59
